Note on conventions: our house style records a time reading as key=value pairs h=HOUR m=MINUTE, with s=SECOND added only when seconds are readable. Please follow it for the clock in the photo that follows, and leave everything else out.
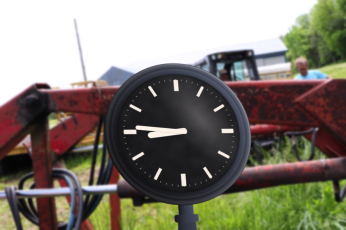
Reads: h=8 m=46
